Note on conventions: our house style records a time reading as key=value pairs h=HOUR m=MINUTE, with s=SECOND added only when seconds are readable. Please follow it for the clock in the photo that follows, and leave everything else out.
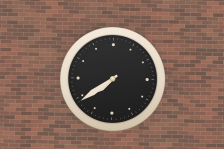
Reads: h=7 m=39
